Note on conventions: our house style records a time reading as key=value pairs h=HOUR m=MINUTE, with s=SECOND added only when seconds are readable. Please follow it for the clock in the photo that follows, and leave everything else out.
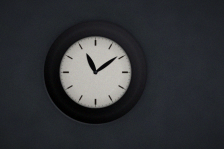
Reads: h=11 m=9
